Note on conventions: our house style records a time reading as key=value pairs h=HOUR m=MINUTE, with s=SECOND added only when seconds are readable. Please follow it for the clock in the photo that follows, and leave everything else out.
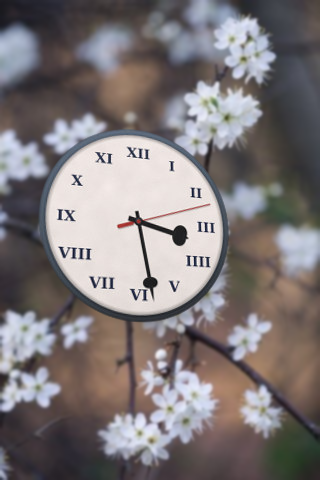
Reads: h=3 m=28 s=12
